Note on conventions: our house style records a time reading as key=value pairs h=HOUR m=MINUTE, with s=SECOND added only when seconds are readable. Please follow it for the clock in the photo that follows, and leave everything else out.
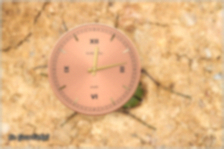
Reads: h=12 m=13
